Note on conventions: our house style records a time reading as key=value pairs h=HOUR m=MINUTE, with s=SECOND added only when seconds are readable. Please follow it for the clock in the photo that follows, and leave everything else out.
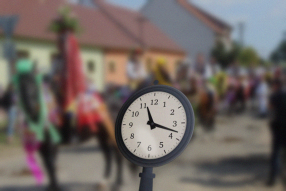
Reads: h=11 m=18
